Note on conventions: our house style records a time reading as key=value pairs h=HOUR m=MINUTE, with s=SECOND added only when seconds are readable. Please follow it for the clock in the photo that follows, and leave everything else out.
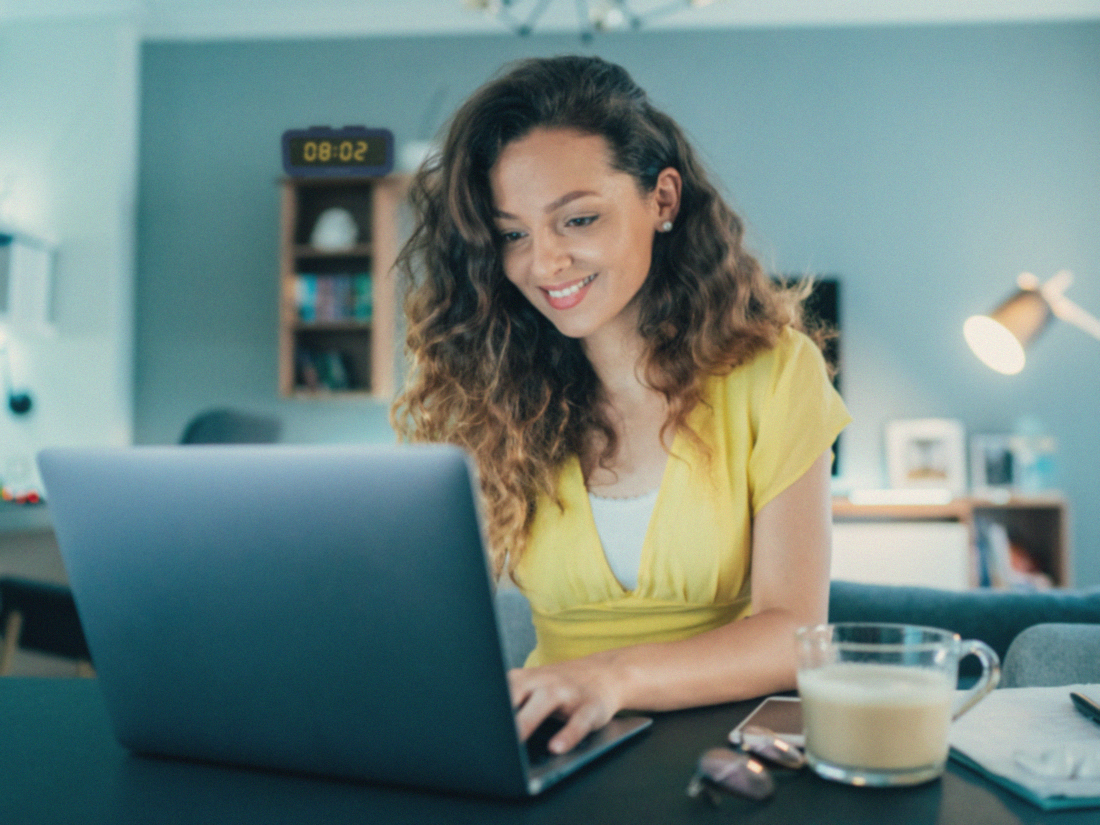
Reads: h=8 m=2
